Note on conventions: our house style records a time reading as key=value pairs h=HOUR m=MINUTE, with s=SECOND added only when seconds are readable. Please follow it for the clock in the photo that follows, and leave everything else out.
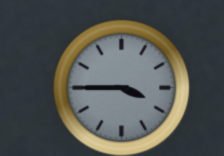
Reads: h=3 m=45
